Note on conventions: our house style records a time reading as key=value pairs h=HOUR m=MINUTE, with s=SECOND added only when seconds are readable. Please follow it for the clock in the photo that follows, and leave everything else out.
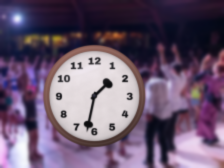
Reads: h=1 m=32
